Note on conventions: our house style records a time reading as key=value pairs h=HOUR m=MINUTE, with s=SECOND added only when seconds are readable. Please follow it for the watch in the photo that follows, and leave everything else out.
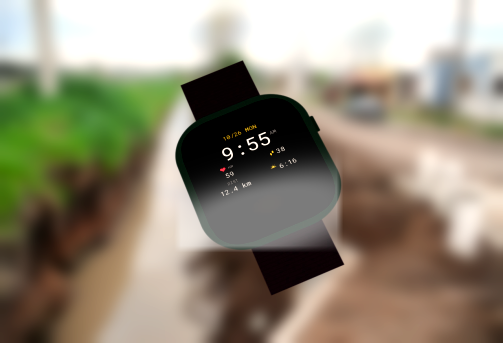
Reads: h=9 m=55
